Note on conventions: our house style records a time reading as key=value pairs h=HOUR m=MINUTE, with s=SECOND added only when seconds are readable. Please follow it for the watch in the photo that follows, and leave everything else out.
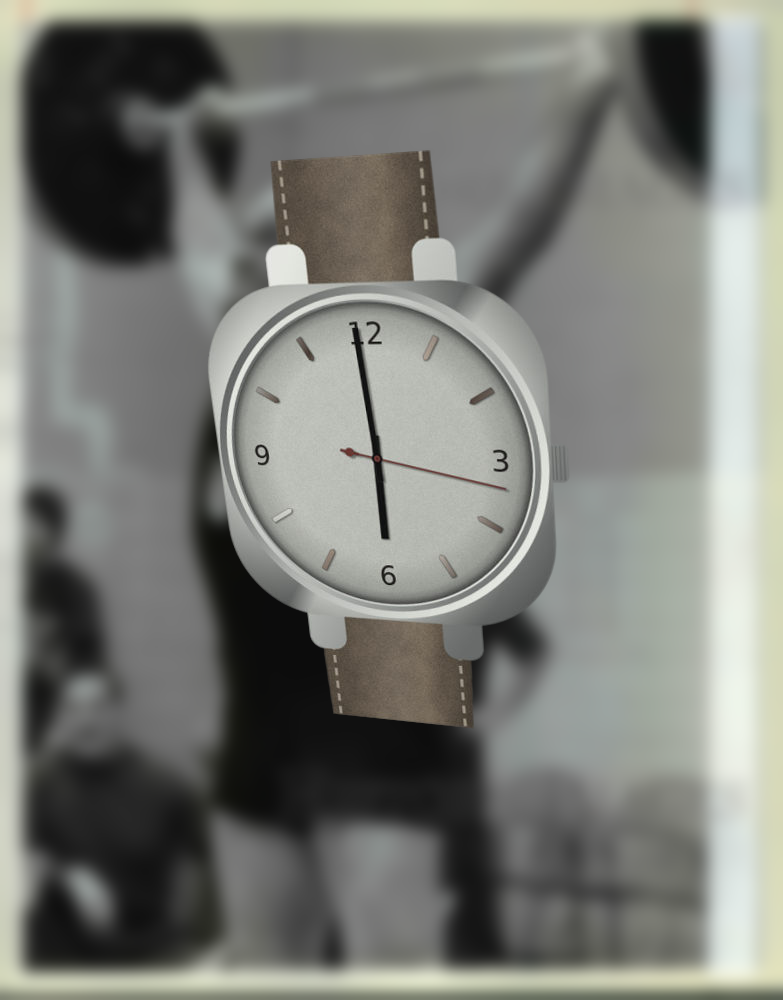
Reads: h=5 m=59 s=17
